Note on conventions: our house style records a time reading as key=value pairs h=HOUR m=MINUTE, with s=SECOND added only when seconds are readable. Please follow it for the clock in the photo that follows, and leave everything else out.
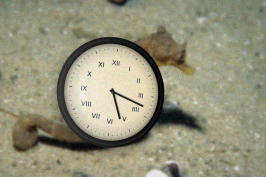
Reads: h=5 m=18
